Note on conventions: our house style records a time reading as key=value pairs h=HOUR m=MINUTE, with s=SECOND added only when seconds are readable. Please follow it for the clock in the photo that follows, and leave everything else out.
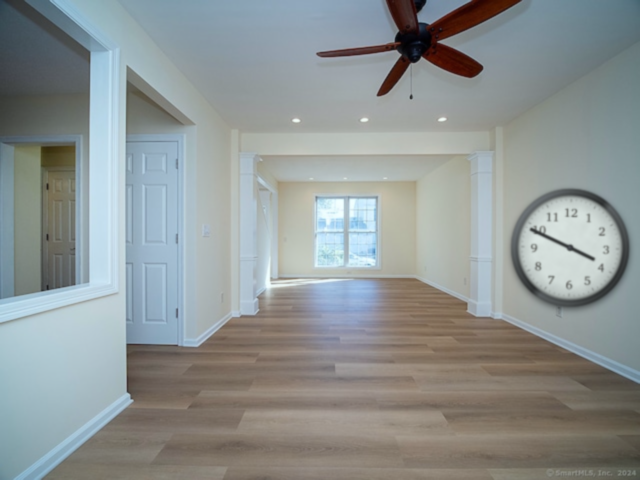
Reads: h=3 m=49
